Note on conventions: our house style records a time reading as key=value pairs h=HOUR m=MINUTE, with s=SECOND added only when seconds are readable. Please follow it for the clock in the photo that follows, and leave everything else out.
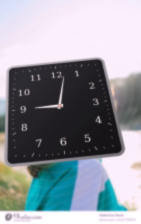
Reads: h=9 m=2
